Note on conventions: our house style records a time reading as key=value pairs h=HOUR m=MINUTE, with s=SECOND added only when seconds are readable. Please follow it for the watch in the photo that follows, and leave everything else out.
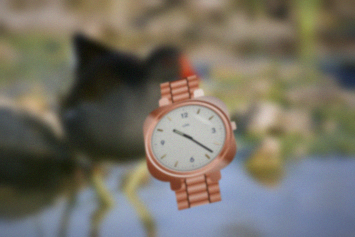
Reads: h=10 m=23
